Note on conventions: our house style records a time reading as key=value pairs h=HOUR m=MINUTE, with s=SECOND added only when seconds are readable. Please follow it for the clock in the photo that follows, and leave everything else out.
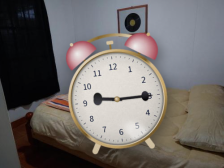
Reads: h=9 m=15
